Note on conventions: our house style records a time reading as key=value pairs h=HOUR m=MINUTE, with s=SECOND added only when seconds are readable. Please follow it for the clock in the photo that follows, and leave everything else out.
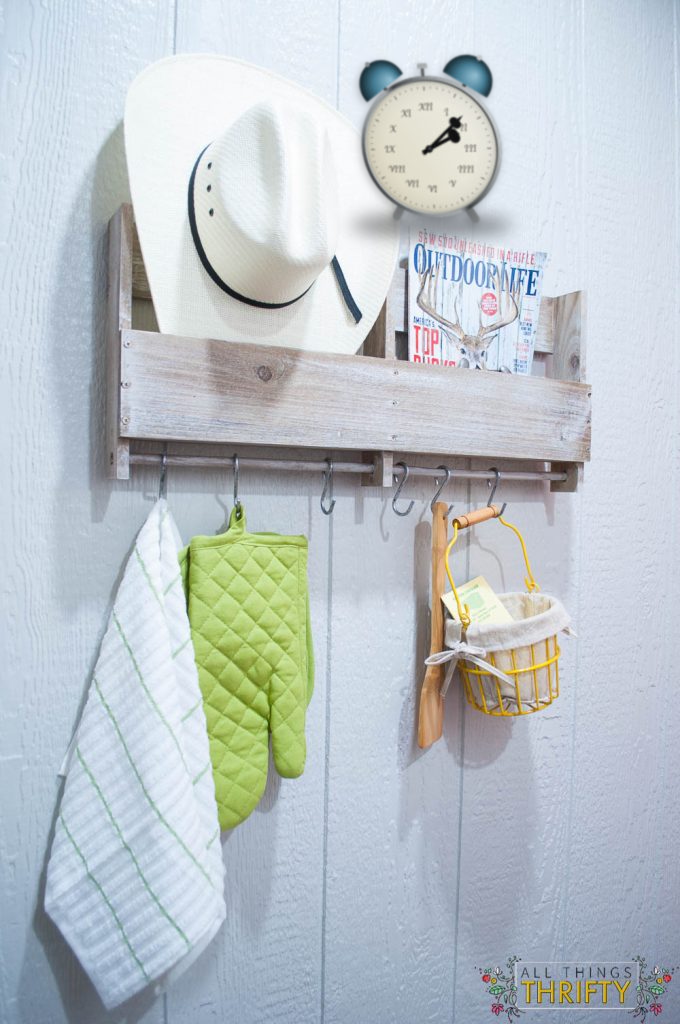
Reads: h=2 m=8
